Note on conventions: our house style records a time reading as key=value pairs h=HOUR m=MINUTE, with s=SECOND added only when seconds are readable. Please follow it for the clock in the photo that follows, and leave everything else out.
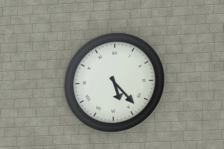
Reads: h=5 m=23
